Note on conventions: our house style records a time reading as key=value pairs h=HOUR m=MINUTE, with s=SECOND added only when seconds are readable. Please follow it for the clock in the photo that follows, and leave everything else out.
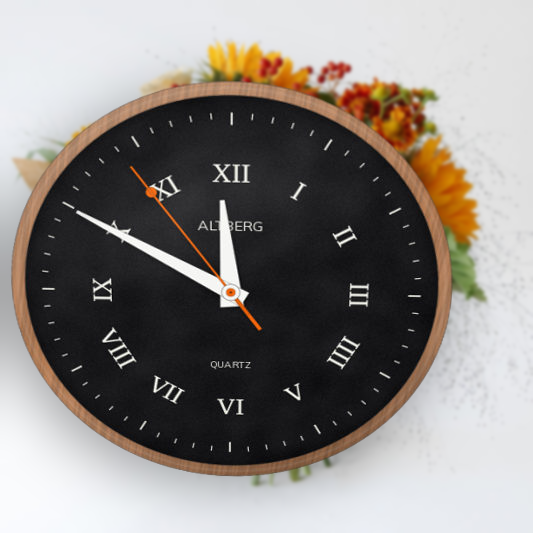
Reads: h=11 m=49 s=54
